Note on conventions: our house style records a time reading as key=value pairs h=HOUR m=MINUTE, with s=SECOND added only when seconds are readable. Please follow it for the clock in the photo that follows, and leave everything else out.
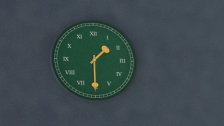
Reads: h=1 m=30
